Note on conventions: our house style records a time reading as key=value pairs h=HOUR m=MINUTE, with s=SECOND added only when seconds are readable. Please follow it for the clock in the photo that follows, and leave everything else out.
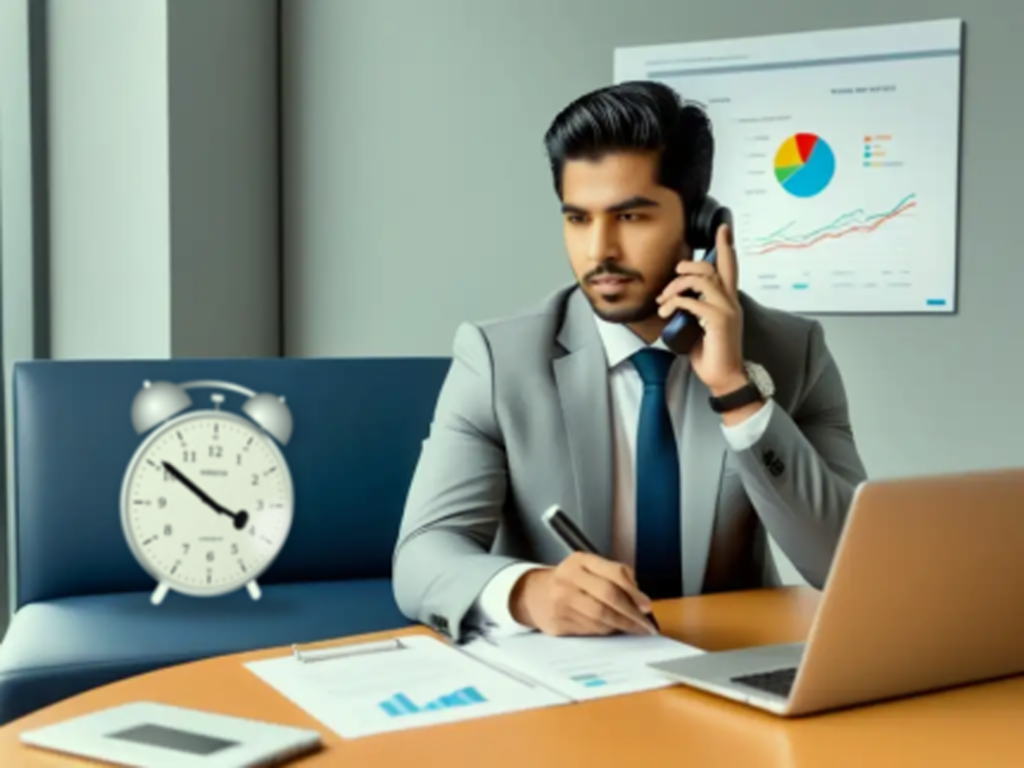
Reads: h=3 m=51
